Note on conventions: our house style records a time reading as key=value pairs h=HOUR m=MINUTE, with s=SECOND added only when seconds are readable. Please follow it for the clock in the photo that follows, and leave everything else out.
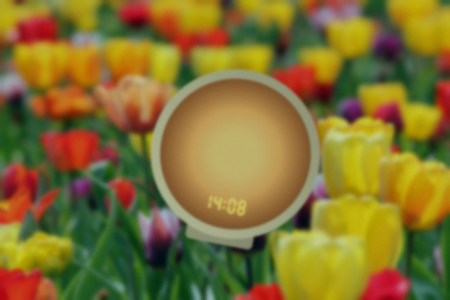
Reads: h=14 m=8
